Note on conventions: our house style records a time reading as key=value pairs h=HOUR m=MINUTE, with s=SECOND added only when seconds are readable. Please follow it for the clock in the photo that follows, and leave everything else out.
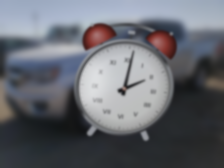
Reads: h=2 m=1
